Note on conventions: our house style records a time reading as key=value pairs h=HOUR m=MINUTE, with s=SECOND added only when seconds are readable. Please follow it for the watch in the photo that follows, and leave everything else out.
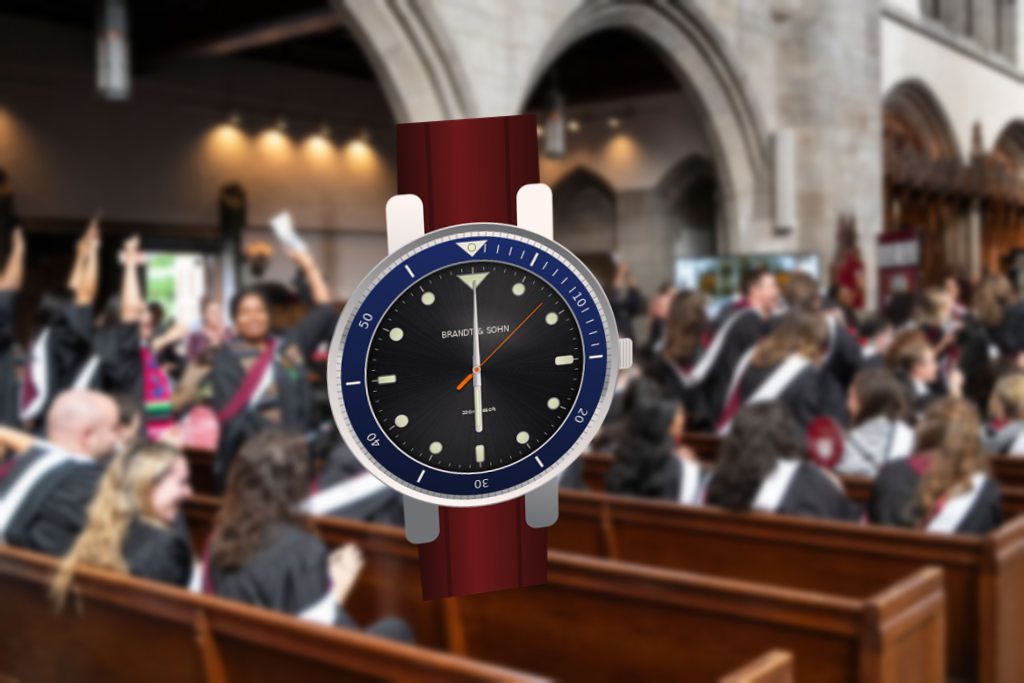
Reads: h=6 m=0 s=8
